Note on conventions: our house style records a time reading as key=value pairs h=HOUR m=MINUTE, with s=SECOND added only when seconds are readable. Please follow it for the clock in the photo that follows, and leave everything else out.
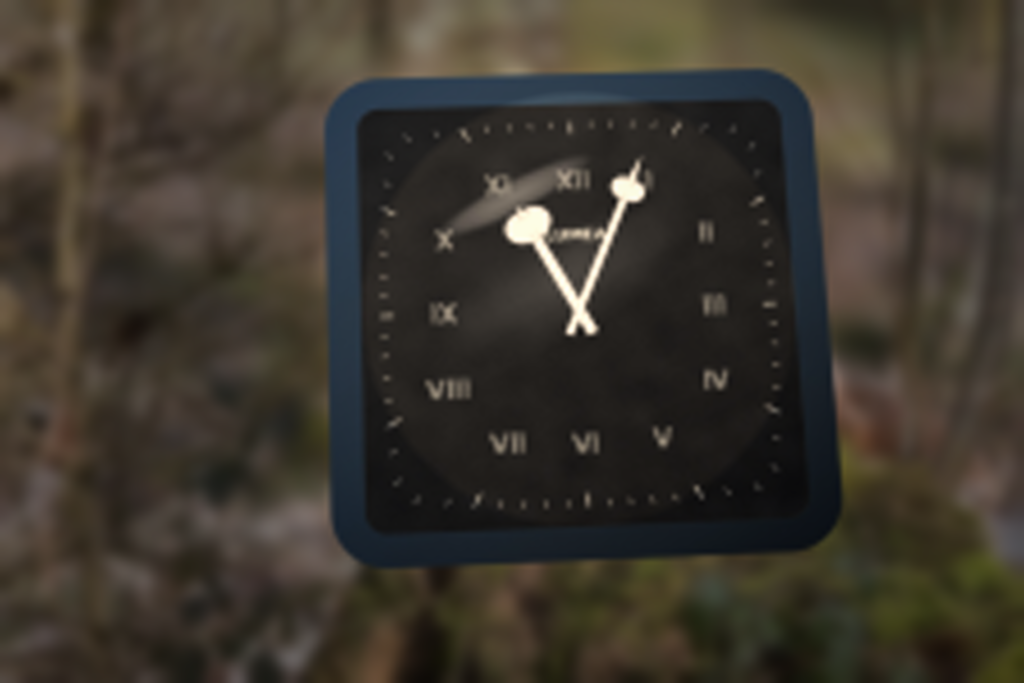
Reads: h=11 m=4
